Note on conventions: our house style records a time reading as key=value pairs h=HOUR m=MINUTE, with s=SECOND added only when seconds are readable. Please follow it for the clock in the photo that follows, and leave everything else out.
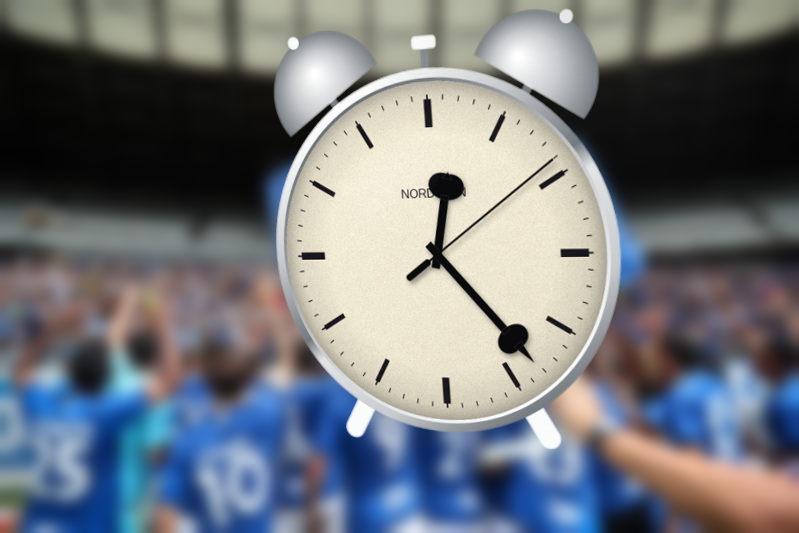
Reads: h=12 m=23 s=9
